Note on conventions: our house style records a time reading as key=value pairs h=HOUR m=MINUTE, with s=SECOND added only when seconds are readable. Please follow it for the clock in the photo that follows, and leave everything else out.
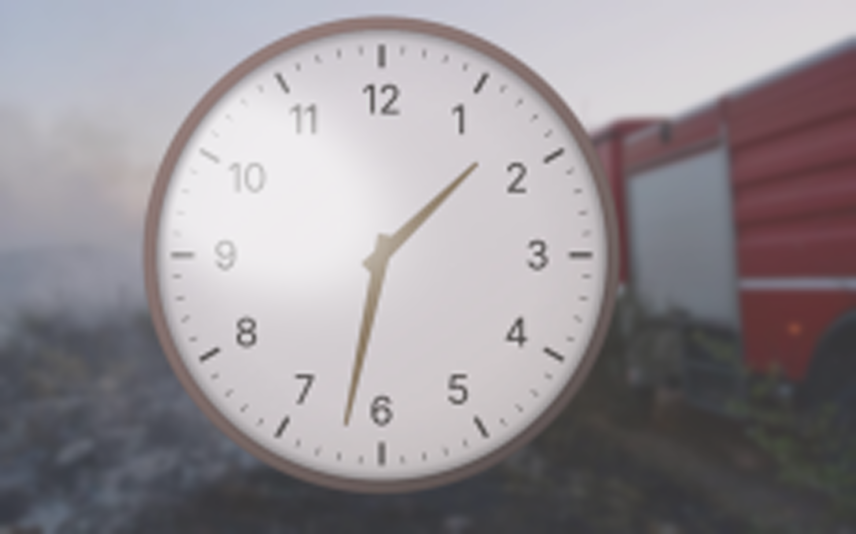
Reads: h=1 m=32
